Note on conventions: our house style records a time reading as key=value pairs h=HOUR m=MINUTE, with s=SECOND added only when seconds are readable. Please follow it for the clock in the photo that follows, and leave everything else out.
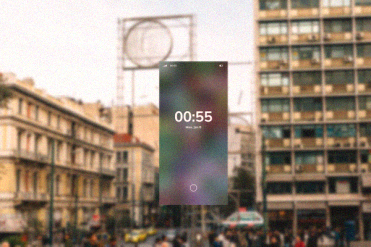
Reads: h=0 m=55
